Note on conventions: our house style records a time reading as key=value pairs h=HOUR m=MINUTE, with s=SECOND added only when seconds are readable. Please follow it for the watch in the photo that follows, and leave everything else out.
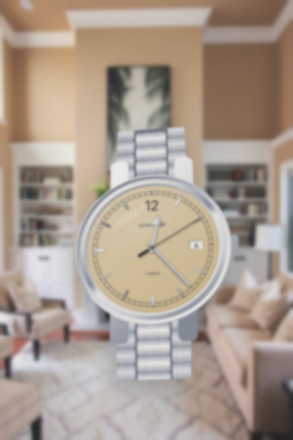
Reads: h=12 m=23 s=10
